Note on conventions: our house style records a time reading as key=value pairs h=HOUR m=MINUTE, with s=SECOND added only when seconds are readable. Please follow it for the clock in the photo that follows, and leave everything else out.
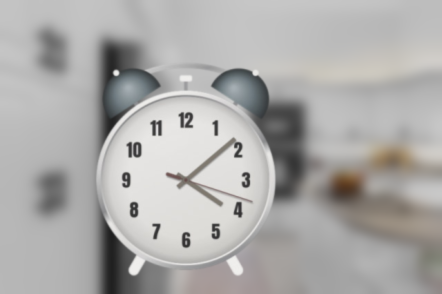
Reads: h=4 m=8 s=18
